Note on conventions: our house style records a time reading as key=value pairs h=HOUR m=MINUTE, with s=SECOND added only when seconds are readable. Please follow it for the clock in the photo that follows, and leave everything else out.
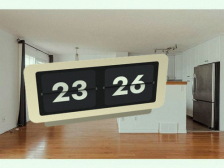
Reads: h=23 m=26
